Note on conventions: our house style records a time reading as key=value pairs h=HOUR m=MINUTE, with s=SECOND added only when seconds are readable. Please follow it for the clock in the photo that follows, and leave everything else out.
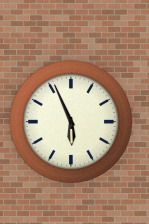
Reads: h=5 m=56
